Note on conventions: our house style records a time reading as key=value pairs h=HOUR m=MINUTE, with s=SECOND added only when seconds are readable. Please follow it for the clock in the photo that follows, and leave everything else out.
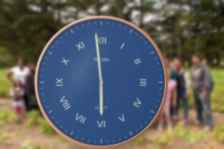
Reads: h=5 m=59
